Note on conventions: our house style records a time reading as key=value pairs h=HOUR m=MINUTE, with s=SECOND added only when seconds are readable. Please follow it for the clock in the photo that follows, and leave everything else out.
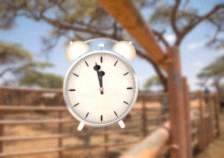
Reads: h=11 m=58
